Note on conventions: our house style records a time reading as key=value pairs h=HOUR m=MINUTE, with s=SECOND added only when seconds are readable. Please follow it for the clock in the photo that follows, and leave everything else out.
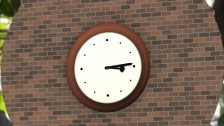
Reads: h=3 m=14
